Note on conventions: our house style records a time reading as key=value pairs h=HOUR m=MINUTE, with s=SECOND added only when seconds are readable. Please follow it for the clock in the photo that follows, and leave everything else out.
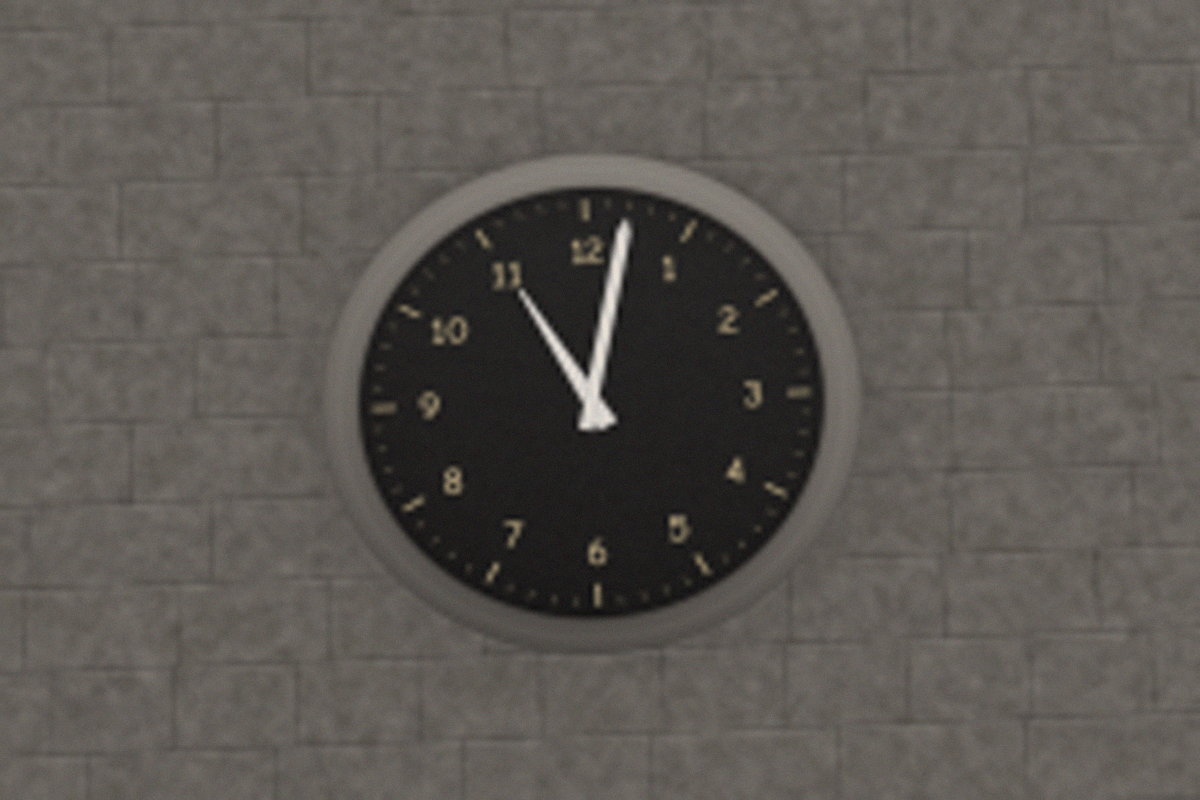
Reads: h=11 m=2
